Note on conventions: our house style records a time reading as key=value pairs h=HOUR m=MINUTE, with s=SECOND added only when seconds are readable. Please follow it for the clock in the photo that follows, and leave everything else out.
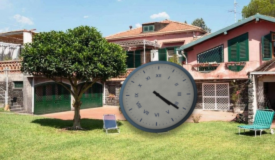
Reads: h=4 m=21
